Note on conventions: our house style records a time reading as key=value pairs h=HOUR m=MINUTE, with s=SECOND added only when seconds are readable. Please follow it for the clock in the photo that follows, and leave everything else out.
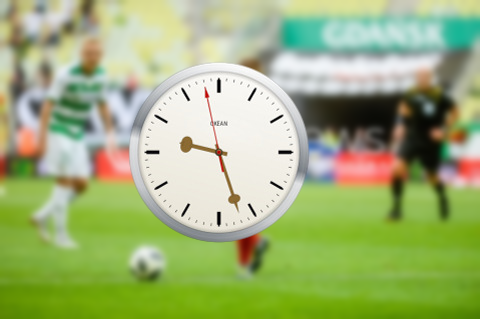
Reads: h=9 m=26 s=58
